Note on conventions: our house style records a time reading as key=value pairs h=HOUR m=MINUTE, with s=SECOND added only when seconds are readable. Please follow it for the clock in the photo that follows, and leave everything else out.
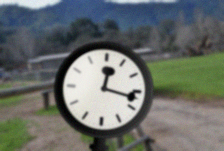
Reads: h=12 m=17
